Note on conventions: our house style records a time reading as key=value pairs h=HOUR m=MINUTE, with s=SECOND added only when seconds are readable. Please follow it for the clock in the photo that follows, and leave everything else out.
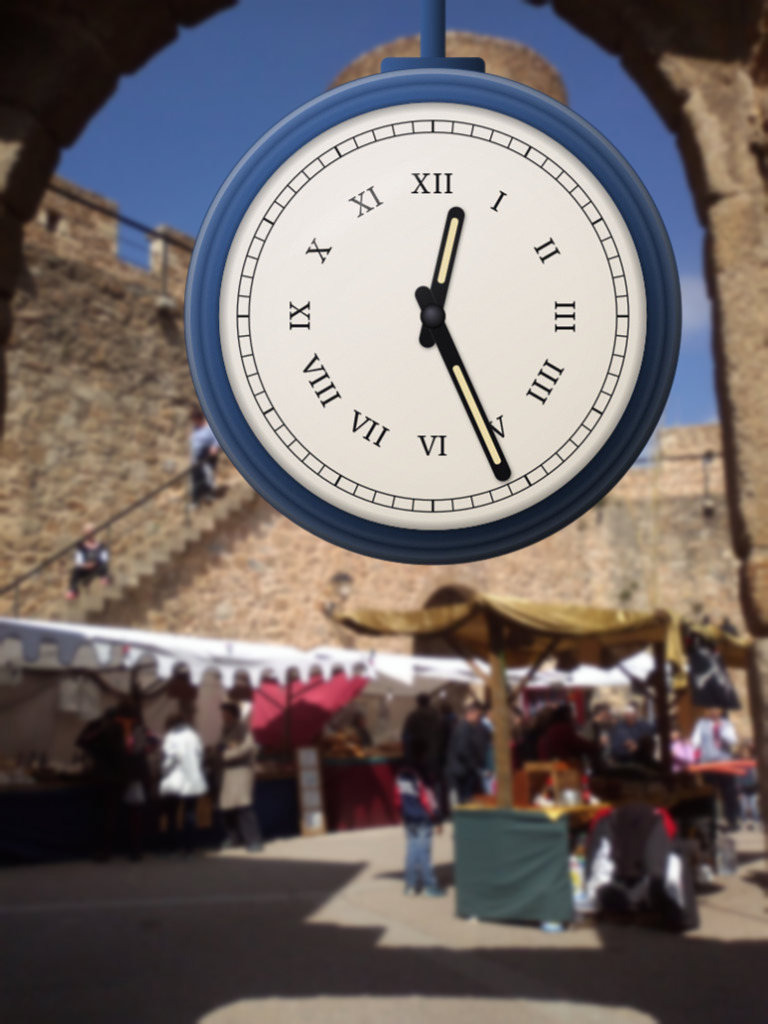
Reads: h=12 m=26
